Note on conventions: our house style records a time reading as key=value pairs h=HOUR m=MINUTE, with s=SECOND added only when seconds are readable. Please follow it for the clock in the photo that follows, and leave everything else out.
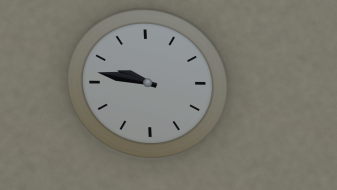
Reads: h=9 m=47
